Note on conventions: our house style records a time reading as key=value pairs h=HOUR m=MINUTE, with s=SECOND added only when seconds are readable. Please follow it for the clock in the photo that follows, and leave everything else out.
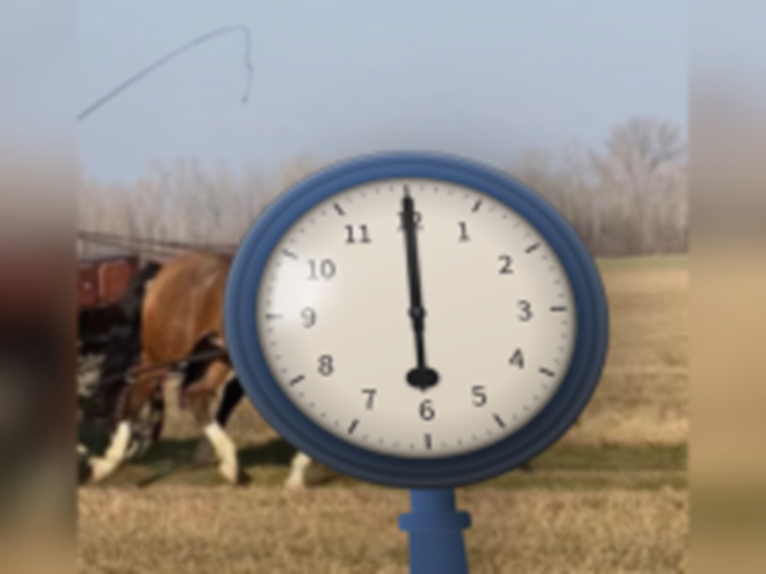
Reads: h=6 m=0
